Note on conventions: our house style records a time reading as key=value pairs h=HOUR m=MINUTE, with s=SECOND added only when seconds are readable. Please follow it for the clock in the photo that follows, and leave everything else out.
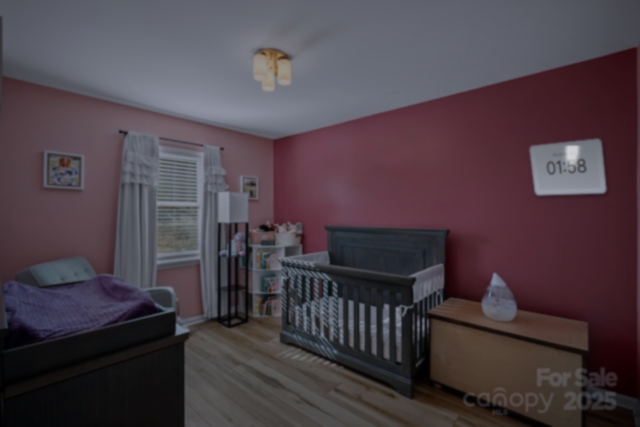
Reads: h=1 m=58
